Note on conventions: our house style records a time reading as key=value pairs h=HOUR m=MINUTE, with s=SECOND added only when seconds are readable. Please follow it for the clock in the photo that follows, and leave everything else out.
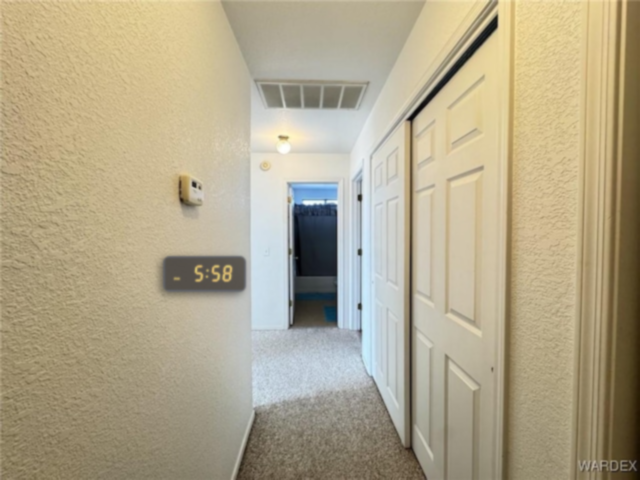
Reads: h=5 m=58
